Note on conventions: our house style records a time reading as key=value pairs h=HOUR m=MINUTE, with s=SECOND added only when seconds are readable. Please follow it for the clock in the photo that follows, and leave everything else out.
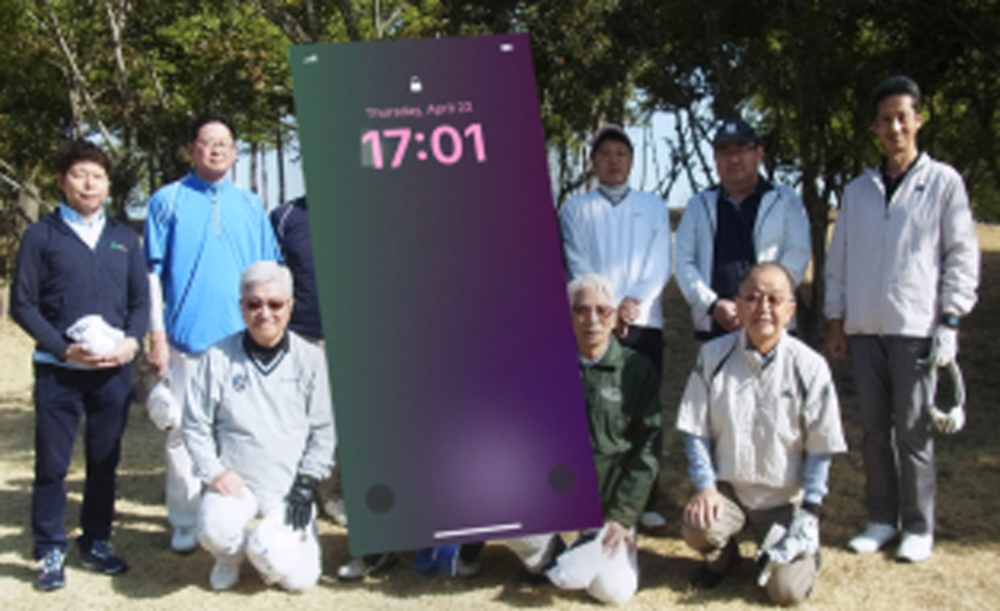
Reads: h=17 m=1
